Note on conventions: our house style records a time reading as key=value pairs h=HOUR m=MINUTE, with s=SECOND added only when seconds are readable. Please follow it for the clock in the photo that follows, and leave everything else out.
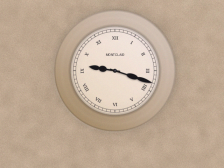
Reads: h=9 m=18
